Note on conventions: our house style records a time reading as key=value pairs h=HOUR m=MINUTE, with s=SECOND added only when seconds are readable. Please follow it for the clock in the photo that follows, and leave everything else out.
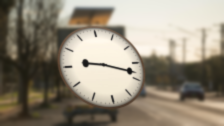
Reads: h=9 m=18
